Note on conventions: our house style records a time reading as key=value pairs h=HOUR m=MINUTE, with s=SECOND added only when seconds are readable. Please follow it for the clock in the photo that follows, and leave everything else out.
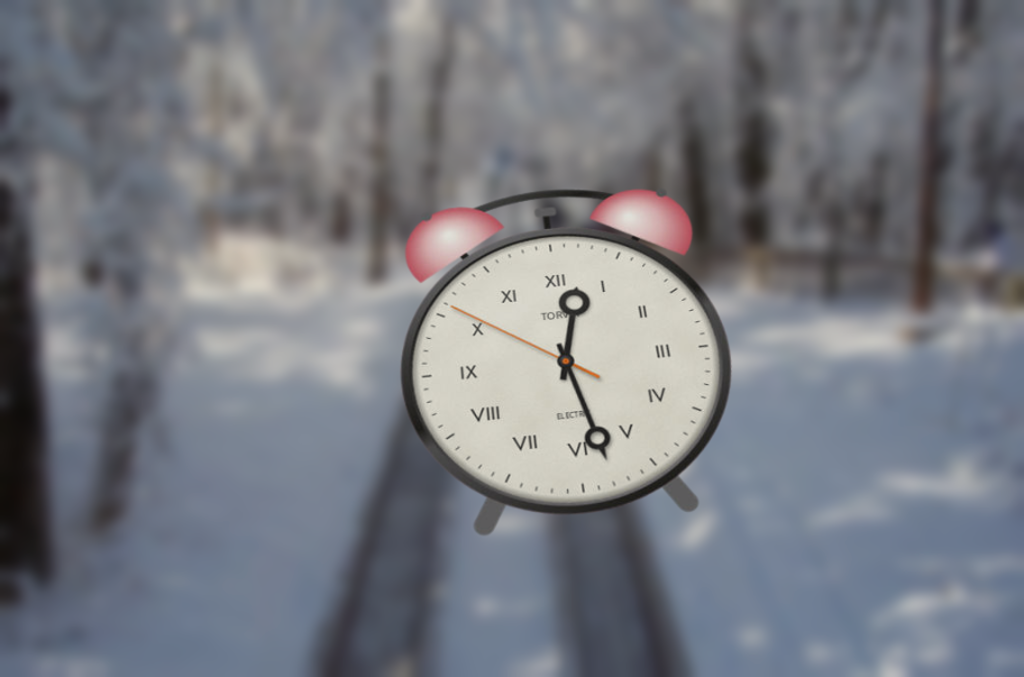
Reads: h=12 m=27 s=51
